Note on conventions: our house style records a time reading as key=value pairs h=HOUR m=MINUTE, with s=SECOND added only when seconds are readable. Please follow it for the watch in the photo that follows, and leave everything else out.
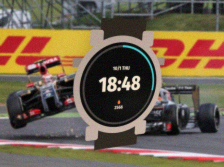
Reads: h=18 m=48
